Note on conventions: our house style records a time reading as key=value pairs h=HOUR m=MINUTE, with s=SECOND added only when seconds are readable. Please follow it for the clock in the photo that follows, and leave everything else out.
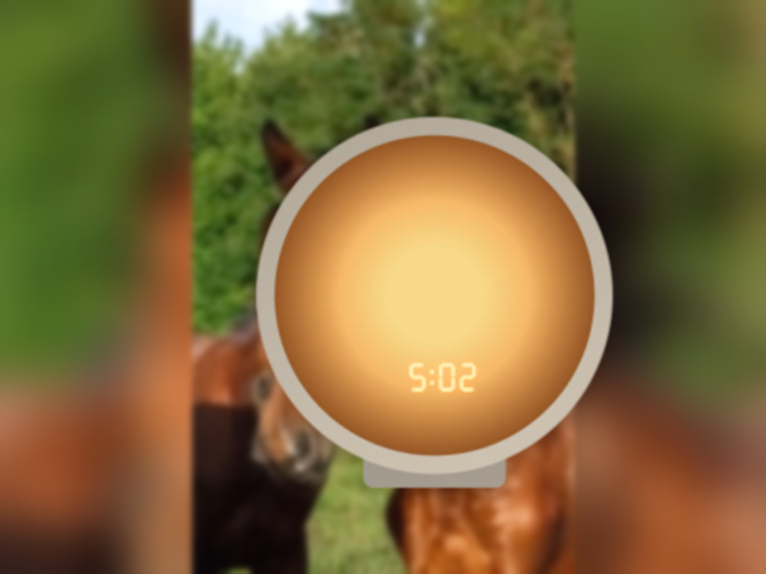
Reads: h=5 m=2
